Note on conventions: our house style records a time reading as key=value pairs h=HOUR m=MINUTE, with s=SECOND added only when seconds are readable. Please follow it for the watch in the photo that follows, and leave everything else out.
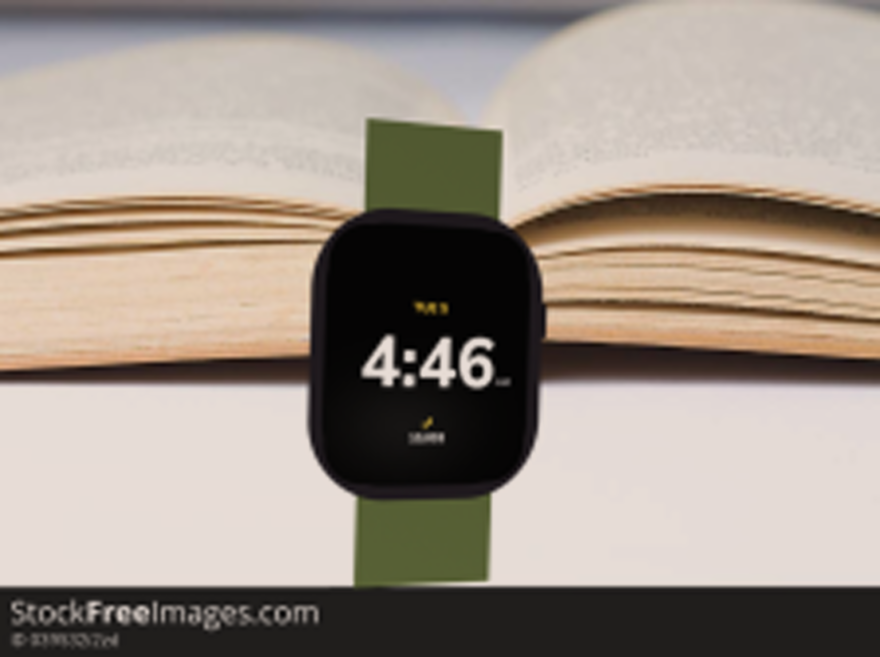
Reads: h=4 m=46
